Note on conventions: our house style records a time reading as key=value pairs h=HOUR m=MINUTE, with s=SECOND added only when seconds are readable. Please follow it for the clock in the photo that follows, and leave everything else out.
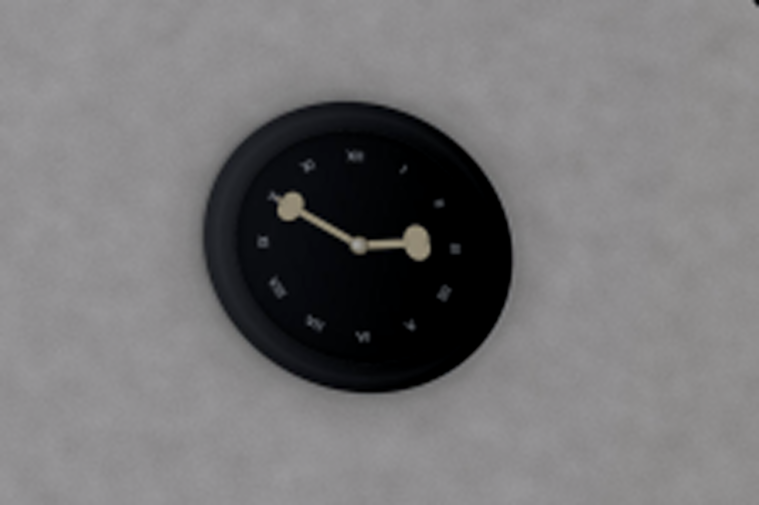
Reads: h=2 m=50
